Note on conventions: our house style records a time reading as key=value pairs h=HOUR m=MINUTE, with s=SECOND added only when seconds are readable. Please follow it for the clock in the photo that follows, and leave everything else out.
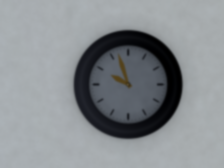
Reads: h=9 m=57
